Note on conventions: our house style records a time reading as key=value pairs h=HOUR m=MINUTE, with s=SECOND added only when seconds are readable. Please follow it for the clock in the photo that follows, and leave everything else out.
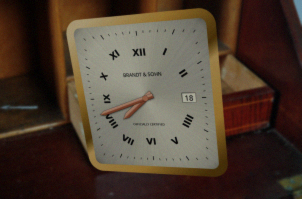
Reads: h=7 m=42
